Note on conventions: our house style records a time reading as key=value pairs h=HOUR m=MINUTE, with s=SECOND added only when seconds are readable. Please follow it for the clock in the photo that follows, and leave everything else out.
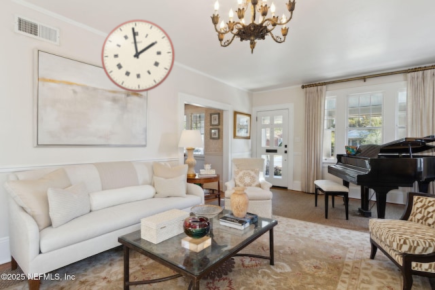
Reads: h=1 m=59
